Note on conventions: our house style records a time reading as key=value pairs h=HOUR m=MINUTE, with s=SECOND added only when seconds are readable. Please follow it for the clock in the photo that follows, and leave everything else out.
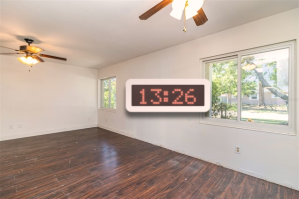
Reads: h=13 m=26
